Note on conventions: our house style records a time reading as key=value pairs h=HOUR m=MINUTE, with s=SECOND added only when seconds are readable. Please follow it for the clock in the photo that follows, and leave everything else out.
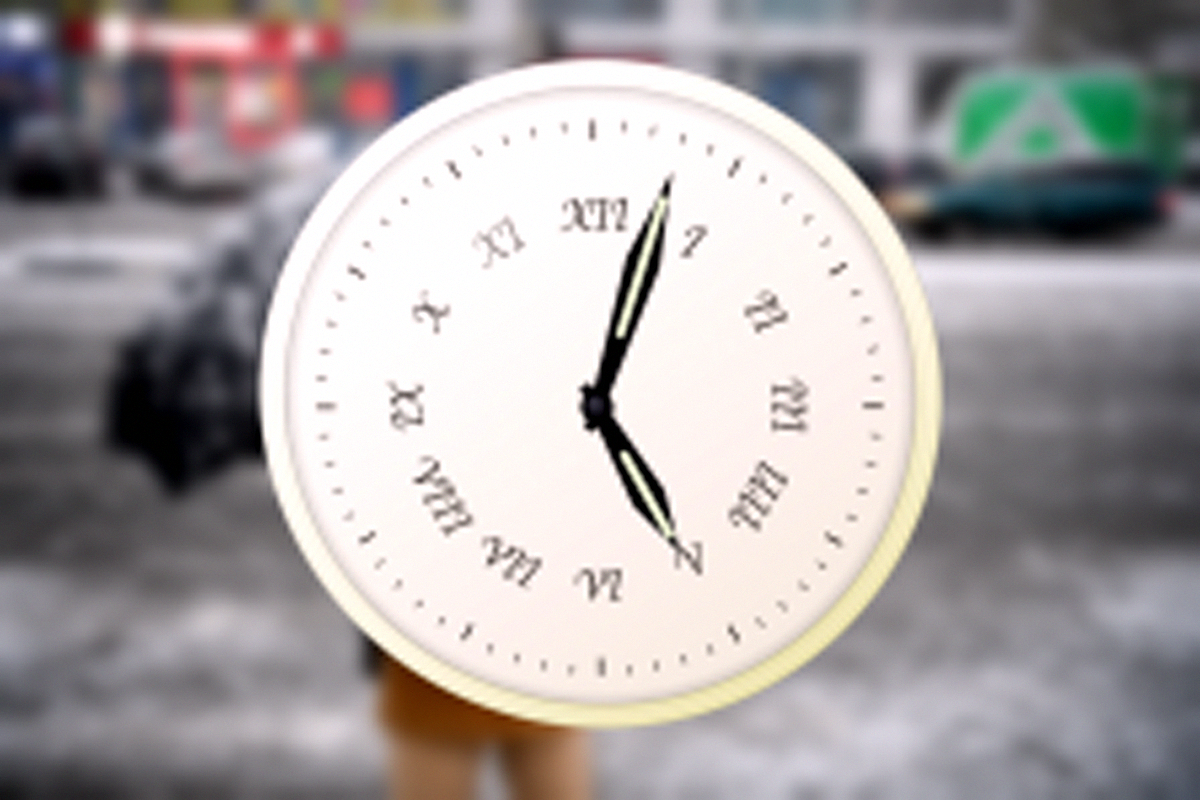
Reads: h=5 m=3
